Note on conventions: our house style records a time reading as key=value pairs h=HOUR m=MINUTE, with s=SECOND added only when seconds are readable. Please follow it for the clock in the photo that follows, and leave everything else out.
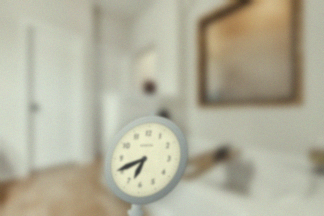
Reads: h=6 m=41
